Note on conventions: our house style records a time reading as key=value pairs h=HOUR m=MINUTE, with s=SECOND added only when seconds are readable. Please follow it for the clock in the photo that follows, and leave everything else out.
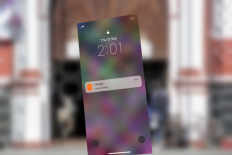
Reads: h=2 m=1
